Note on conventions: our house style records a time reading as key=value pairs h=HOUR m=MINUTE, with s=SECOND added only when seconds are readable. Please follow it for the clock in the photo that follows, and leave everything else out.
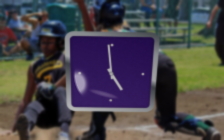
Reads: h=4 m=59
